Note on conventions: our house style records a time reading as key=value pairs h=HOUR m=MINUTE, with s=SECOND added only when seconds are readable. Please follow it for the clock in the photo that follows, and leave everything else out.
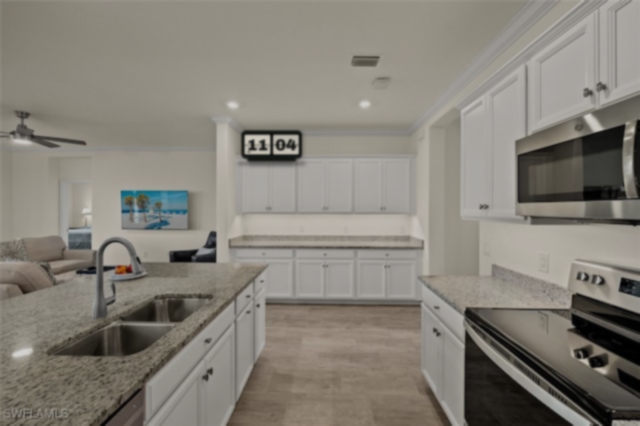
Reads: h=11 m=4
